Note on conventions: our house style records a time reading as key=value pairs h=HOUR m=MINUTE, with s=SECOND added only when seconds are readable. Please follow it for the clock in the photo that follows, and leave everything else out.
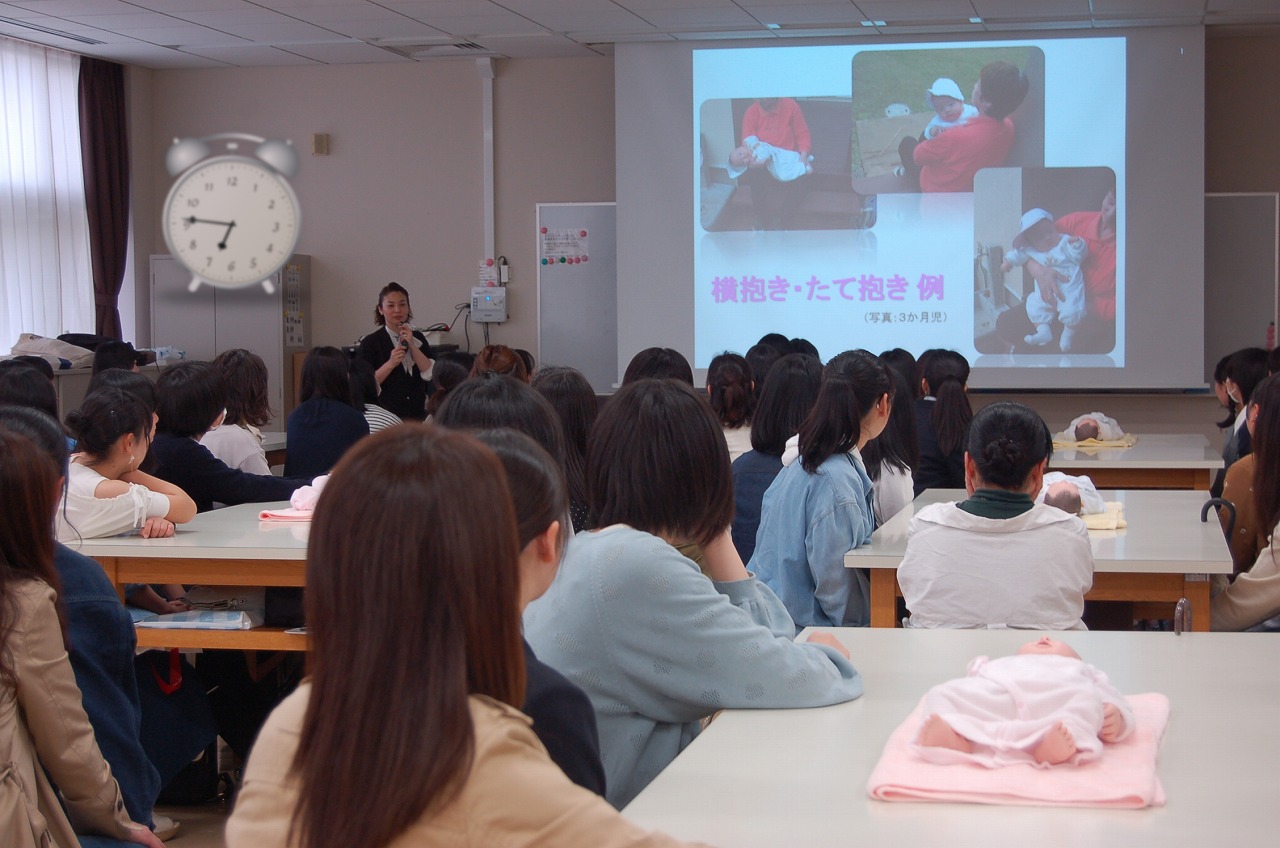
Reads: h=6 m=46
